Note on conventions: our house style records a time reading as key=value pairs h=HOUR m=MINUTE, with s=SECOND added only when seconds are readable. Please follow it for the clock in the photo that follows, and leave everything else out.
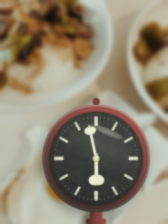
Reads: h=5 m=58
